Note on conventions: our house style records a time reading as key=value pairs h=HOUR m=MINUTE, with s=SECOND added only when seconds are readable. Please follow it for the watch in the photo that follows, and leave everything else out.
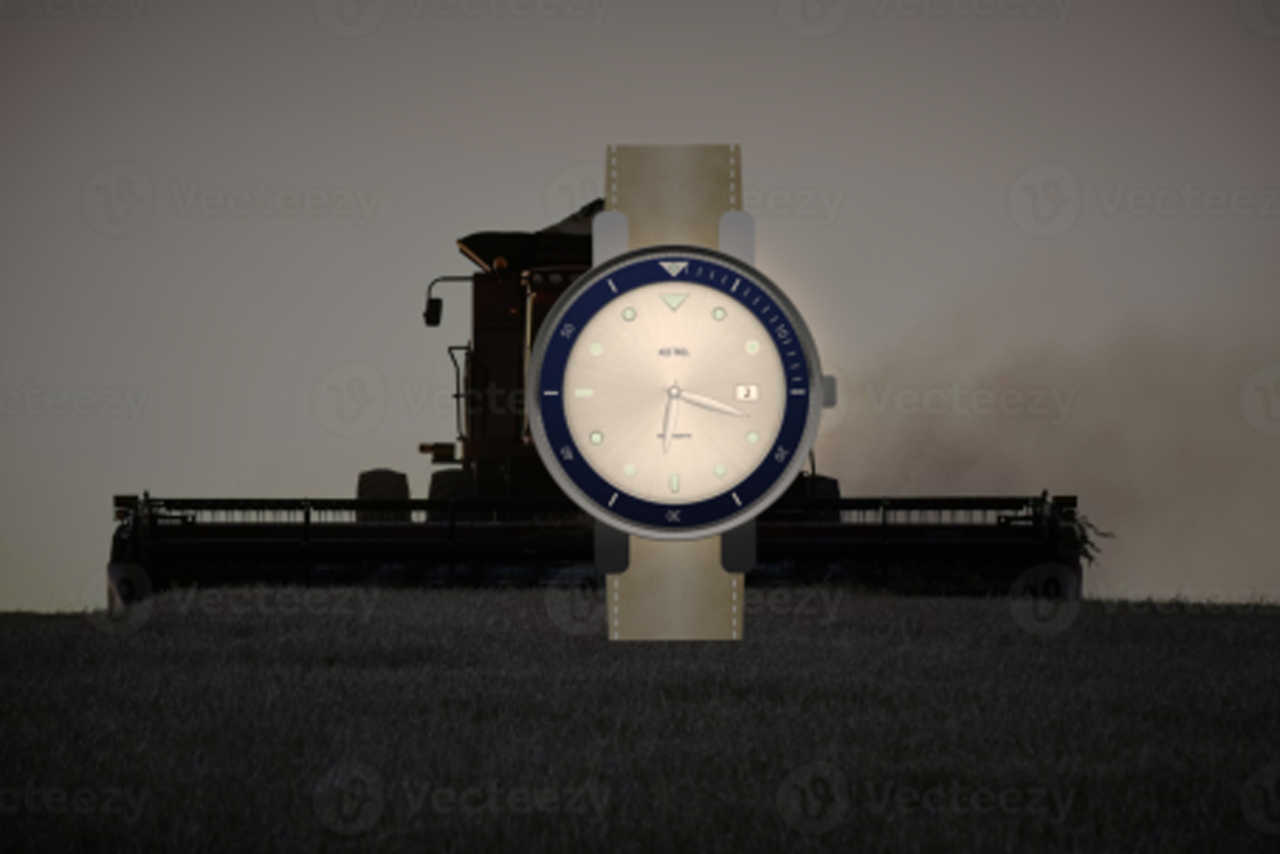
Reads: h=6 m=18
